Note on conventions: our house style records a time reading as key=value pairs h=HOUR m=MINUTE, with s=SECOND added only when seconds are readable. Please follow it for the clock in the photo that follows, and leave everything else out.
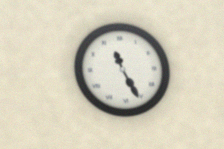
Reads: h=11 m=26
